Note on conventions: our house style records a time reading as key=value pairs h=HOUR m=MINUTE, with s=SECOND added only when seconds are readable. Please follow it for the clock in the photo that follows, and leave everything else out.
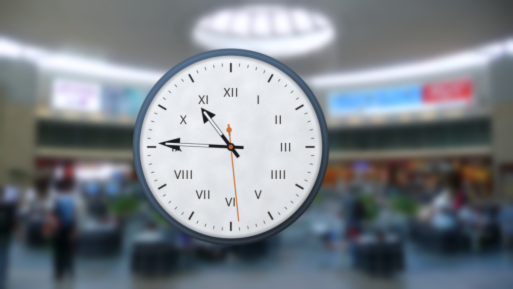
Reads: h=10 m=45 s=29
